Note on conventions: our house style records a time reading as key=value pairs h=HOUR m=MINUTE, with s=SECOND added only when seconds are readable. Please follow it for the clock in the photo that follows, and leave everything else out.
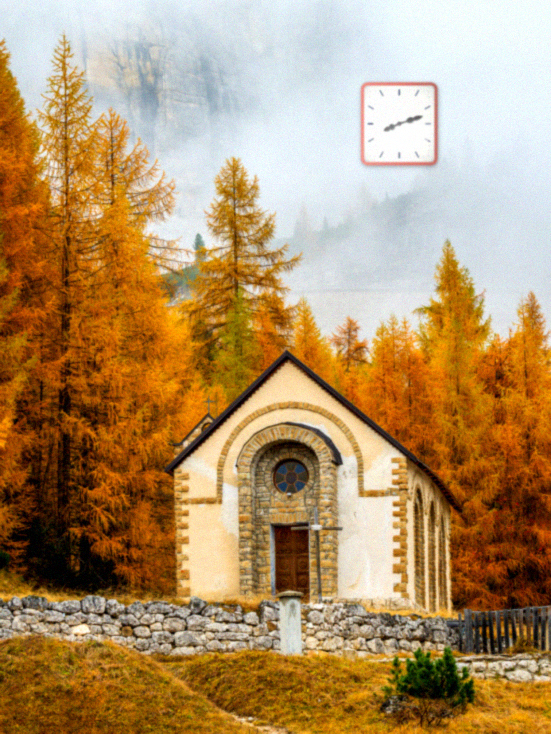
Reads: h=8 m=12
